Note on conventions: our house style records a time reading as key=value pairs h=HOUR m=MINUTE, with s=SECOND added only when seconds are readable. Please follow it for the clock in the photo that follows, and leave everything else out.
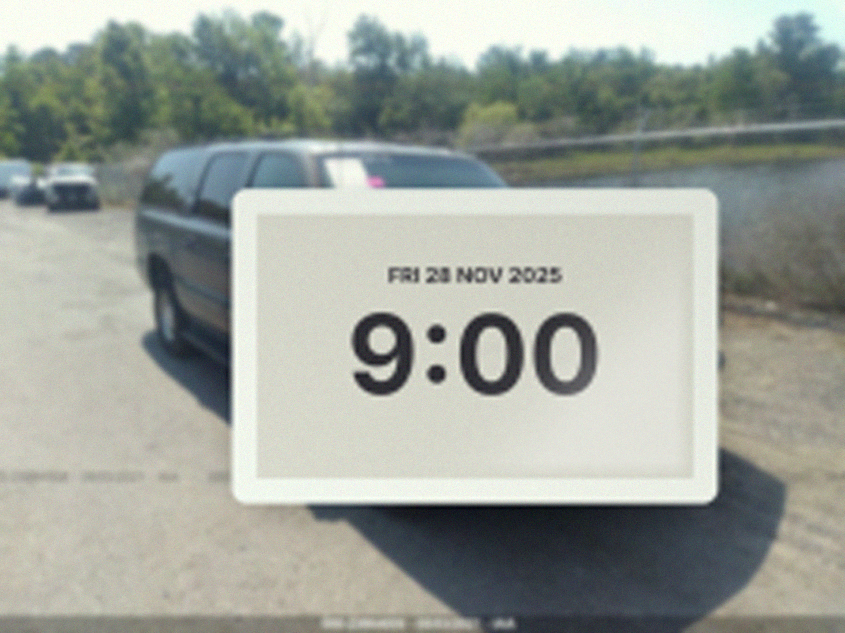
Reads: h=9 m=0
